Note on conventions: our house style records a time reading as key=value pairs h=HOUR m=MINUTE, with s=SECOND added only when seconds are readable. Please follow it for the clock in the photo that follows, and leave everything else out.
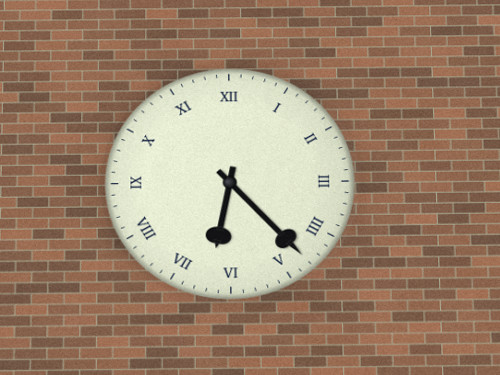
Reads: h=6 m=23
